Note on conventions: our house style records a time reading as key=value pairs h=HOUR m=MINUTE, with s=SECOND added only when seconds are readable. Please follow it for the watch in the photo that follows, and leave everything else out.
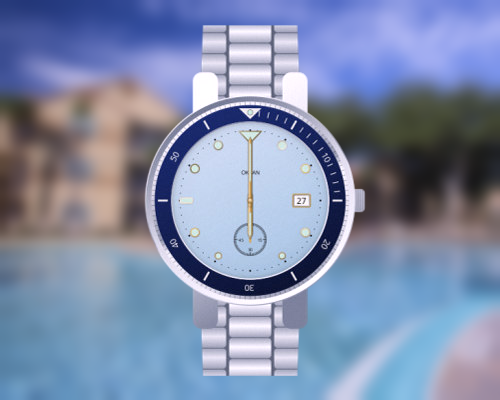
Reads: h=6 m=0
